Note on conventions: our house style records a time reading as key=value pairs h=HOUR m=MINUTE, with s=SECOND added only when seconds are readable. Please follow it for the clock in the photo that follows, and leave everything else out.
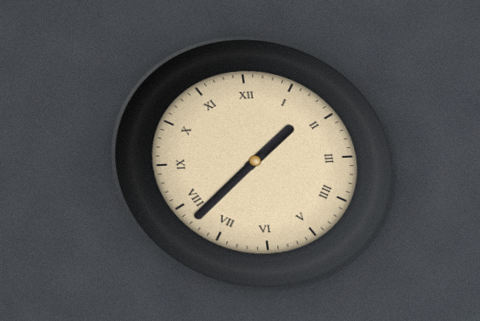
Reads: h=1 m=38
